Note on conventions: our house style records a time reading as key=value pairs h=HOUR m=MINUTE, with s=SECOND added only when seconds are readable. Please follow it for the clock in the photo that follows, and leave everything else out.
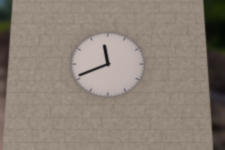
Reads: h=11 m=41
